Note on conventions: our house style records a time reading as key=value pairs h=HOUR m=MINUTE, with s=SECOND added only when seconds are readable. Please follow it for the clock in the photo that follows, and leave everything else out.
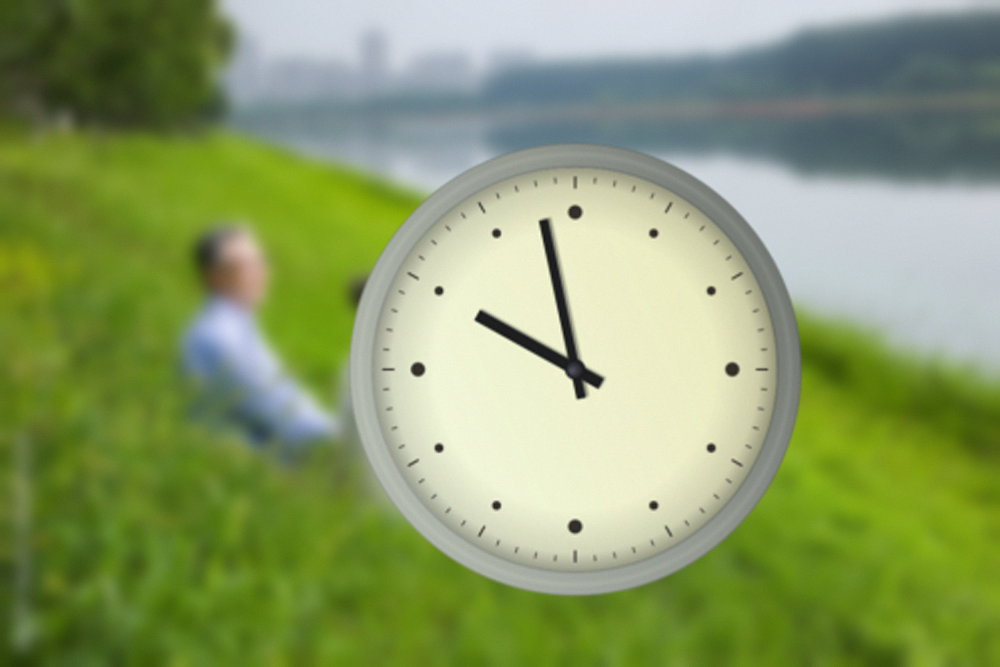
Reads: h=9 m=58
